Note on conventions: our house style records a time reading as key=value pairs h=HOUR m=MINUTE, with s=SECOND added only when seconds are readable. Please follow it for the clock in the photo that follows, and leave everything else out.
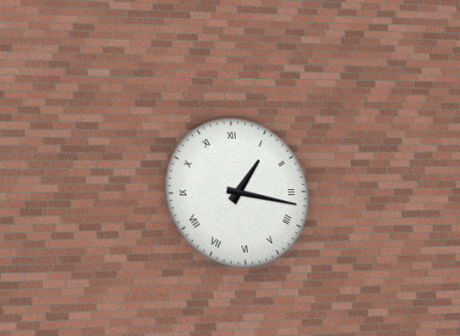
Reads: h=1 m=17
